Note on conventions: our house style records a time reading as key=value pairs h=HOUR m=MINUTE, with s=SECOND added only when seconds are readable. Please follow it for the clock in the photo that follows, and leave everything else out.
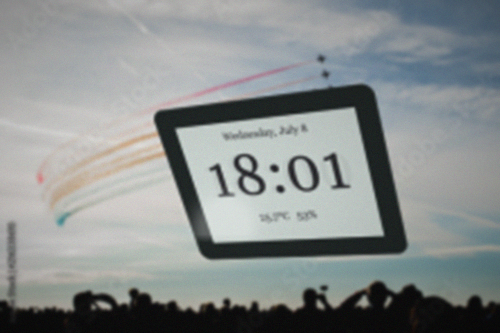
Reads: h=18 m=1
